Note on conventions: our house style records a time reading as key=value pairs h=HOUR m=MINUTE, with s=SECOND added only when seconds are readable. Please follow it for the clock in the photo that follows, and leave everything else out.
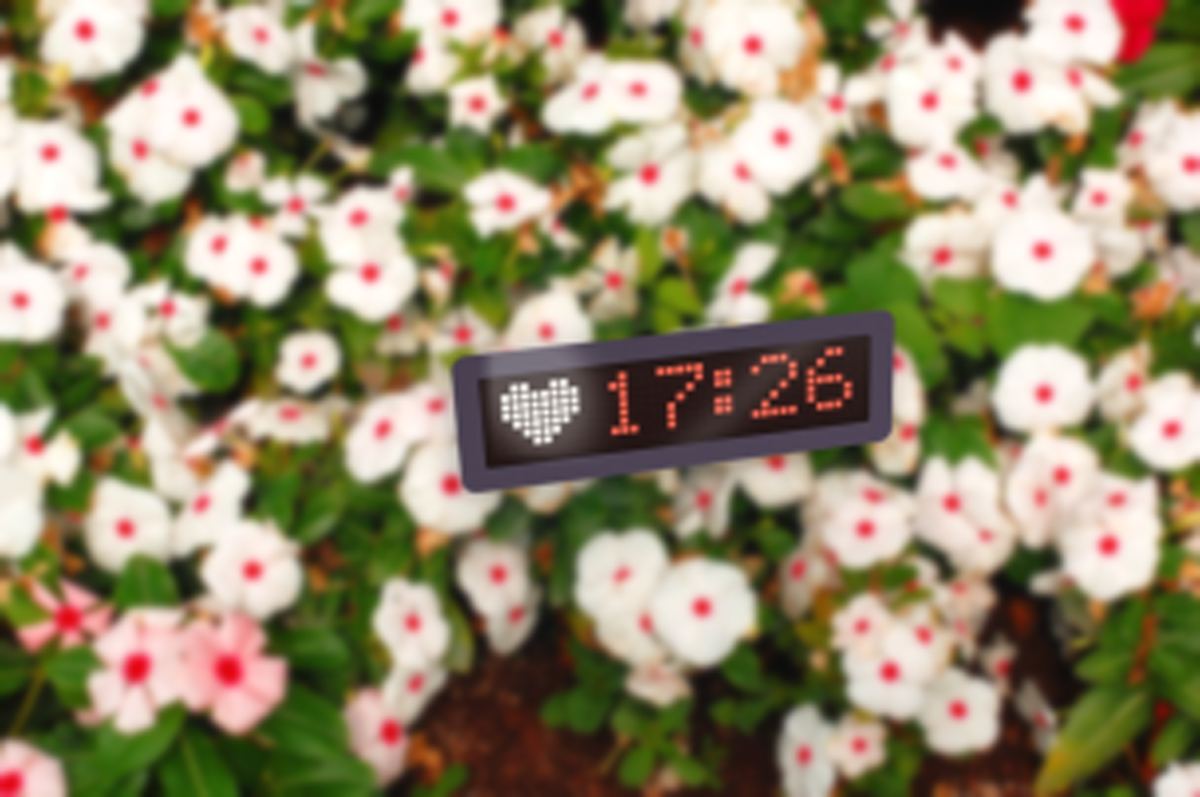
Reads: h=17 m=26
